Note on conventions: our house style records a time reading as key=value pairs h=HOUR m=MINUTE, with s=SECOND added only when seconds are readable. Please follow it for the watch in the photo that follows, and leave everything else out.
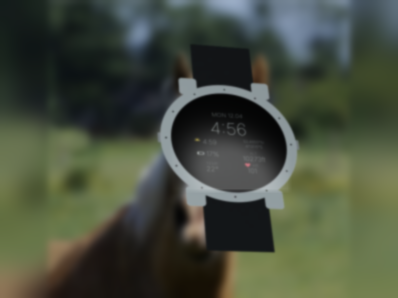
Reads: h=4 m=56
